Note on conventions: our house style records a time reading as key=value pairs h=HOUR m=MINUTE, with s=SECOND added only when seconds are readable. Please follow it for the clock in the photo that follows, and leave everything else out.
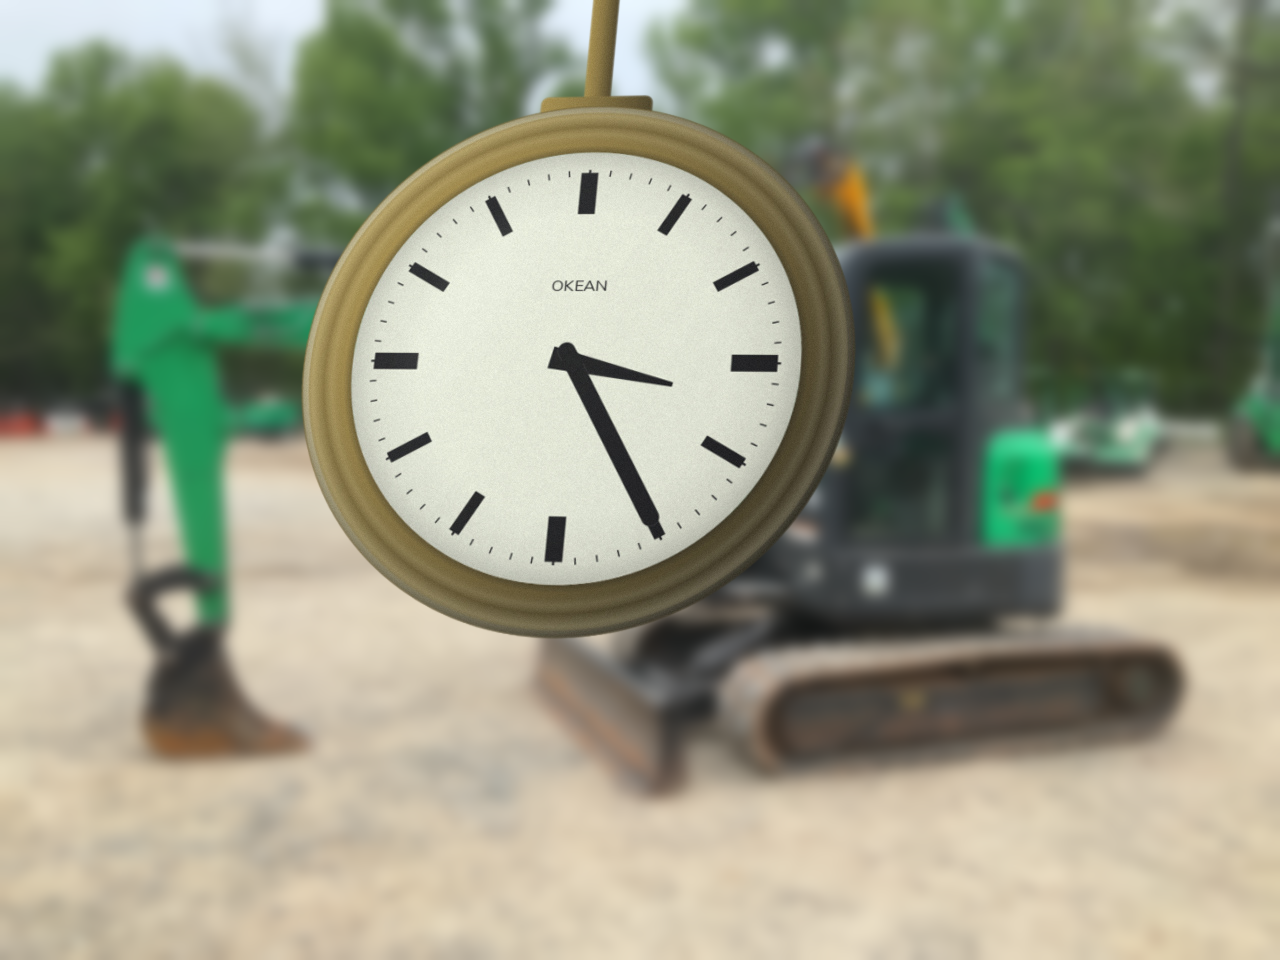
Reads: h=3 m=25
